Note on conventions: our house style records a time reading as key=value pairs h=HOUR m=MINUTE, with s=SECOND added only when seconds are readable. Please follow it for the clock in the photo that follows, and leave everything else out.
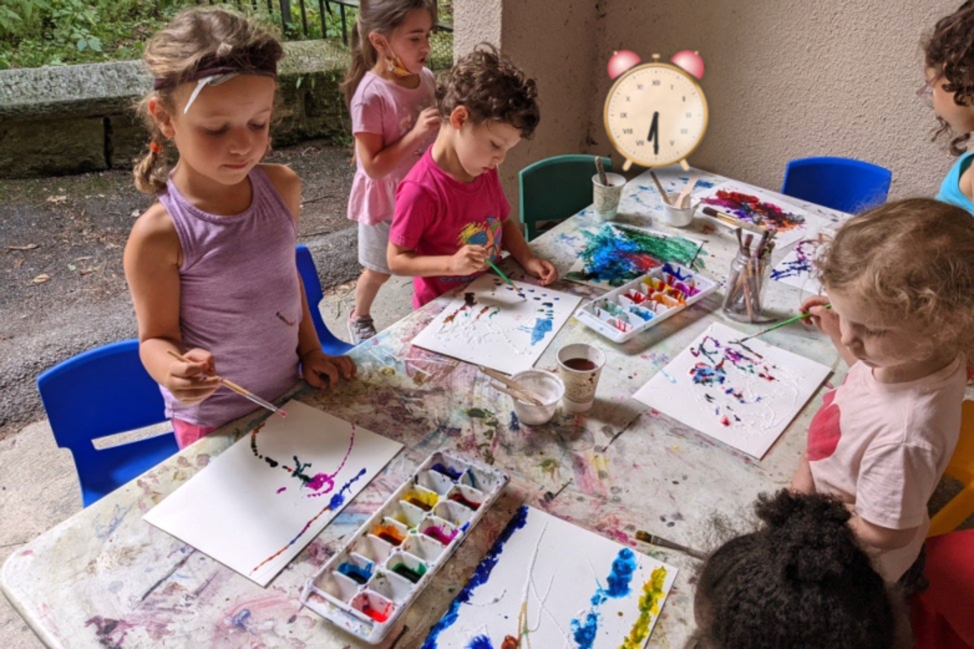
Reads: h=6 m=30
